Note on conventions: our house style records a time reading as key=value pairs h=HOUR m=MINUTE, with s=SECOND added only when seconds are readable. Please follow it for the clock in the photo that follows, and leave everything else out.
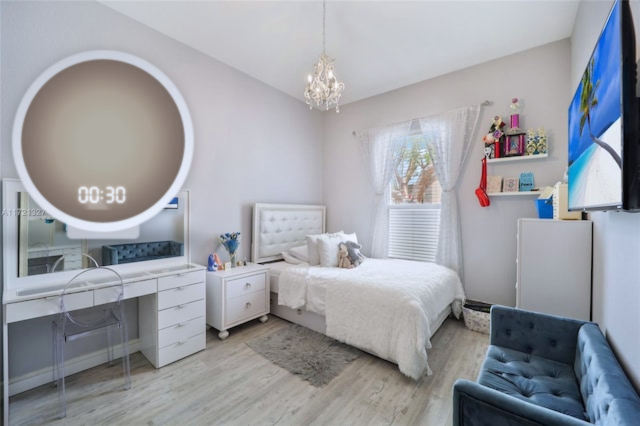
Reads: h=0 m=30
